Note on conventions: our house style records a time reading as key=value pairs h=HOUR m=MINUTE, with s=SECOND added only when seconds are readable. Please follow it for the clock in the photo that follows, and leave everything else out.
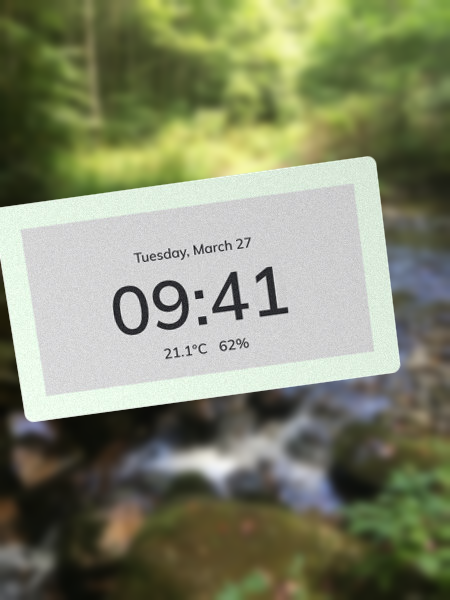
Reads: h=9 m=41
